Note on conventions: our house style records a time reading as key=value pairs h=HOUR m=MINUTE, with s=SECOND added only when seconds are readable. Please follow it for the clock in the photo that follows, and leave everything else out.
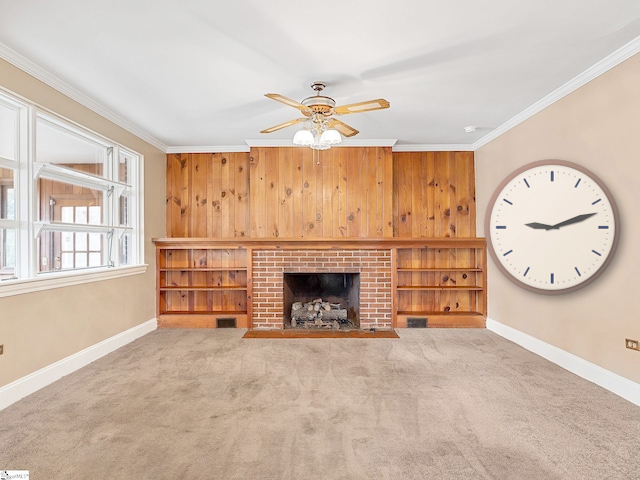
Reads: h=9 m=12
